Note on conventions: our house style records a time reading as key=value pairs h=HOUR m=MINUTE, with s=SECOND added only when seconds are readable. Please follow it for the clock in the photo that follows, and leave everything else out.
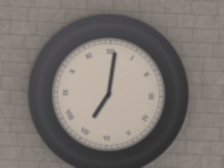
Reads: h=7 m=1
